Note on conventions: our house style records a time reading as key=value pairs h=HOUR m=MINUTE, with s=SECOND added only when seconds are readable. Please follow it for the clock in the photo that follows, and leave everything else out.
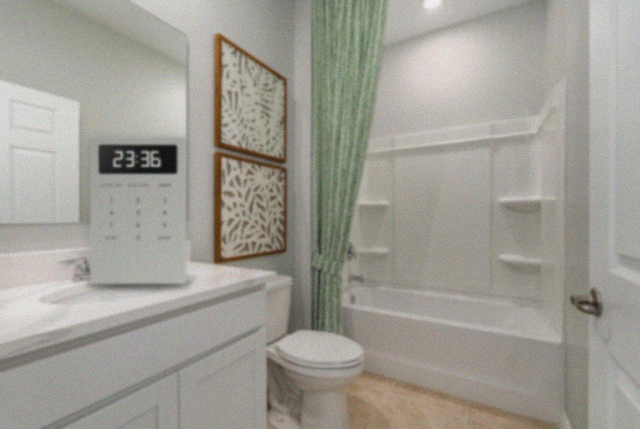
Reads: h=23 m=36
